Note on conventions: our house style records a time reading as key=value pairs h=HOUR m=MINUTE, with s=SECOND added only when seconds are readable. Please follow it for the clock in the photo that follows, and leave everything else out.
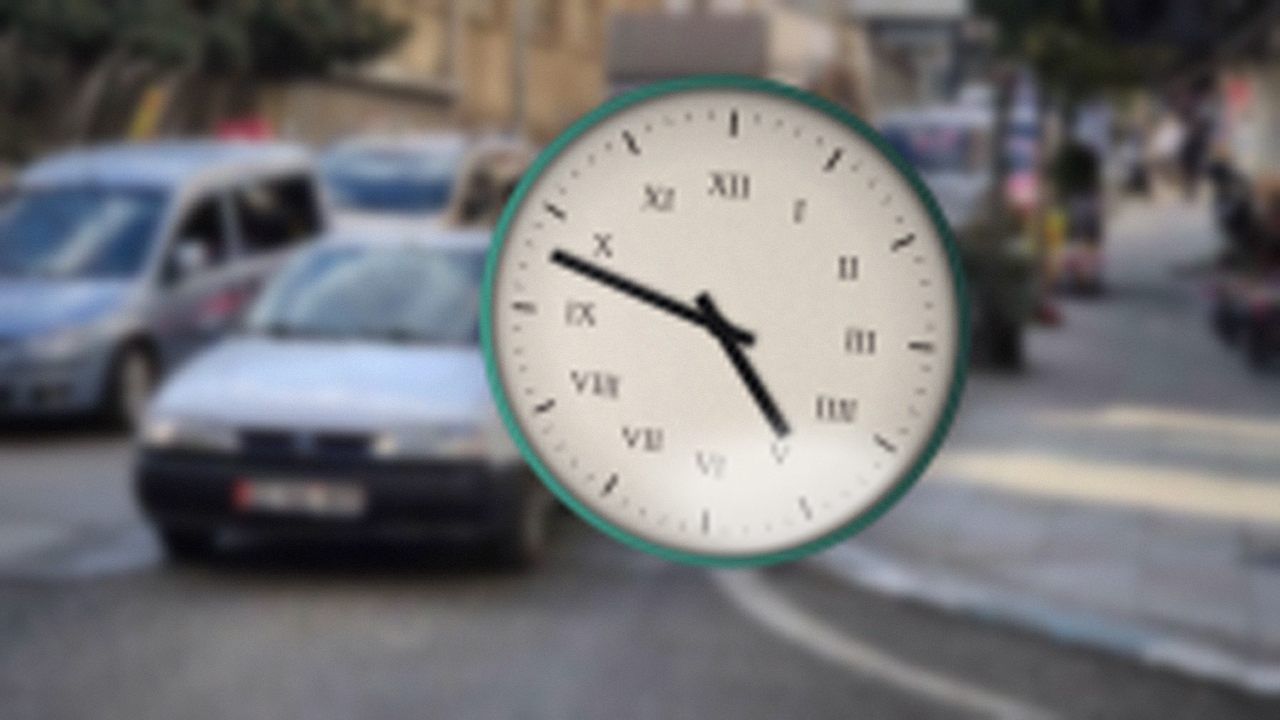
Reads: h=4 m=48
